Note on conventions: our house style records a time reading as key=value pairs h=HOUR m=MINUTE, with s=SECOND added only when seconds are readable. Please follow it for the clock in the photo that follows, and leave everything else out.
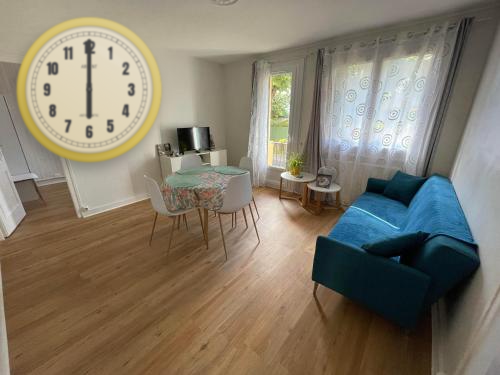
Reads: h=6 m=0
